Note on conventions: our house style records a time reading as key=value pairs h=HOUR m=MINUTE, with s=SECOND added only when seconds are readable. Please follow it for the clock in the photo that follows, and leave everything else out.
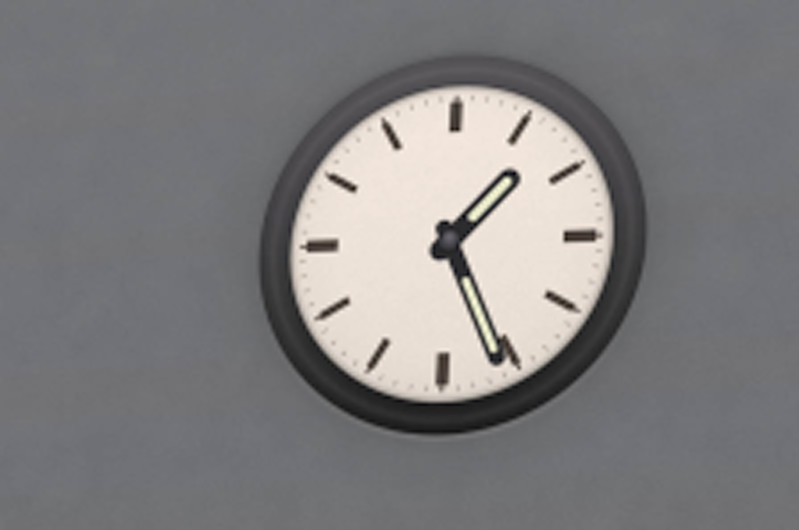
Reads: h=1 m=26
